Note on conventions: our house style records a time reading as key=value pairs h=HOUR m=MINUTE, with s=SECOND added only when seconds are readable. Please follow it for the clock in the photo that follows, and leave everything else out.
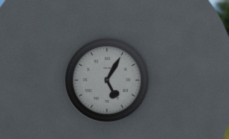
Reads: h=5 m=5
